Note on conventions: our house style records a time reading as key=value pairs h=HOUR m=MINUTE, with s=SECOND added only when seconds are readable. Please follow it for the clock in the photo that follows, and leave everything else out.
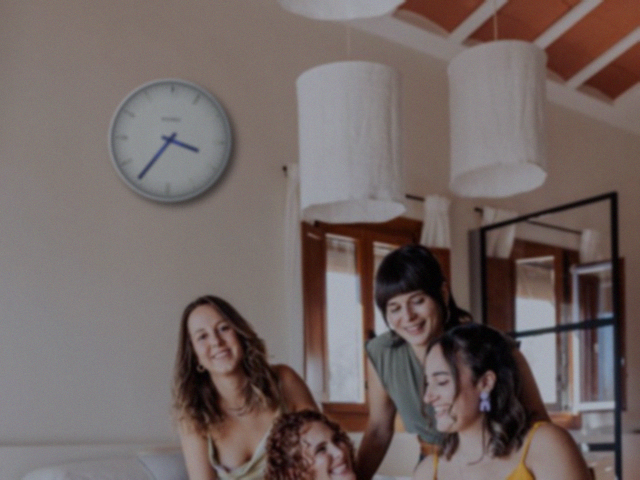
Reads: h=3 m=36
